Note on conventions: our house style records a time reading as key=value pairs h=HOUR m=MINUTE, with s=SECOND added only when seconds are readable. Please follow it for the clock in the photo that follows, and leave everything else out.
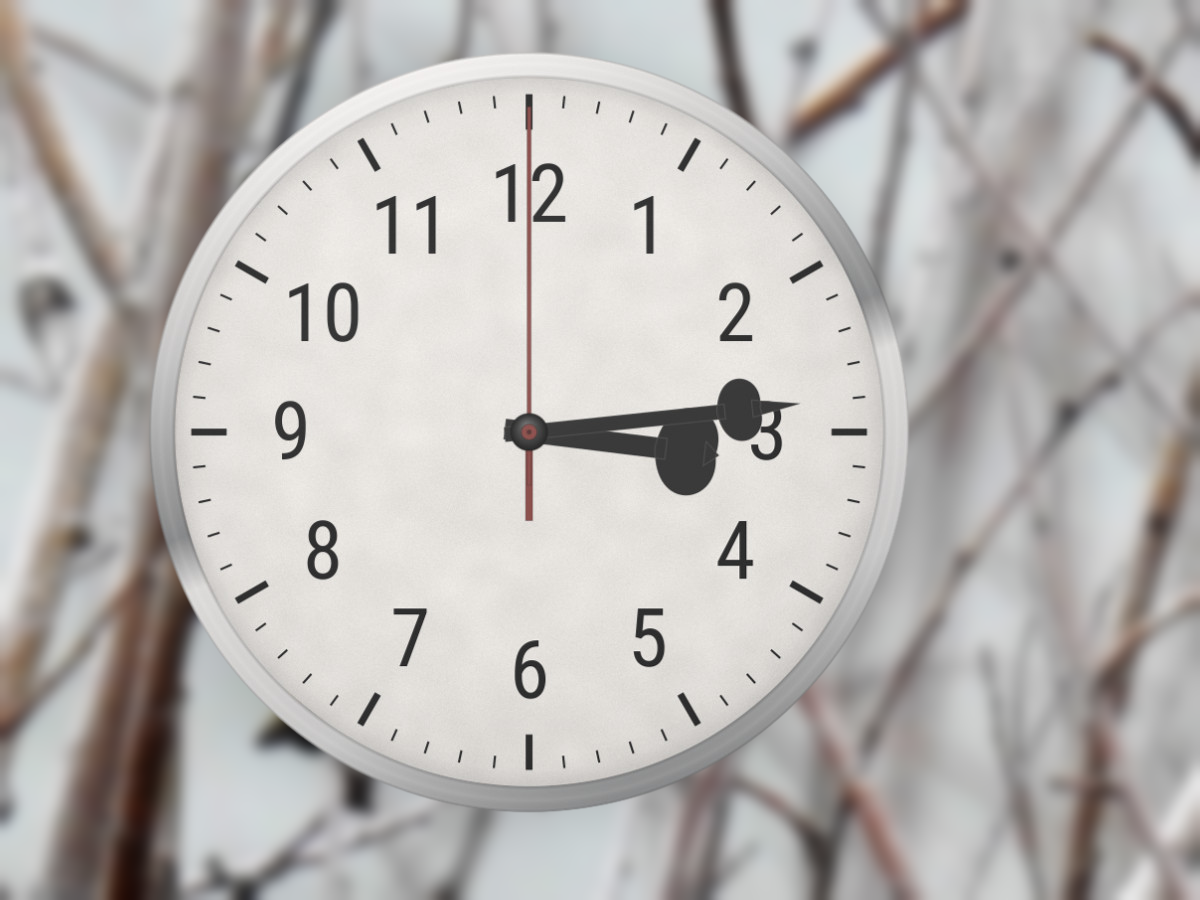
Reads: h=3 m=14 s=0
